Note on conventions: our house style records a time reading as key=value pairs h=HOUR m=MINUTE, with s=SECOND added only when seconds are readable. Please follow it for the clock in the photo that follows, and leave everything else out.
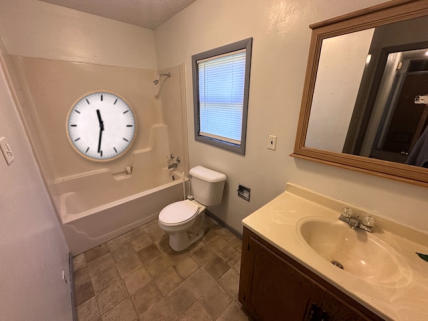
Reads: h=11 m=31
